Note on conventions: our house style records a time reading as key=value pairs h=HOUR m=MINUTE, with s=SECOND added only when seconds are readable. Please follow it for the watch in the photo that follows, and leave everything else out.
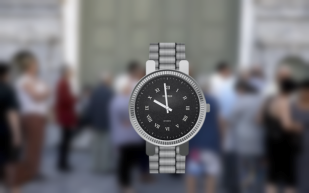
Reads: h=9 m=59
